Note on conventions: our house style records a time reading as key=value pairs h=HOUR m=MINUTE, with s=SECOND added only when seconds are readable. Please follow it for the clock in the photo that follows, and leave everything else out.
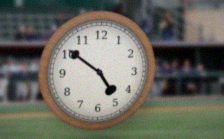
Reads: h=4 m=51
